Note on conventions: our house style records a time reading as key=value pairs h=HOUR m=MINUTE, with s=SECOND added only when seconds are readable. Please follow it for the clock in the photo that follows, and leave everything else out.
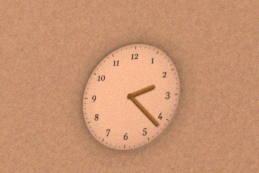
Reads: h=2 m=22
